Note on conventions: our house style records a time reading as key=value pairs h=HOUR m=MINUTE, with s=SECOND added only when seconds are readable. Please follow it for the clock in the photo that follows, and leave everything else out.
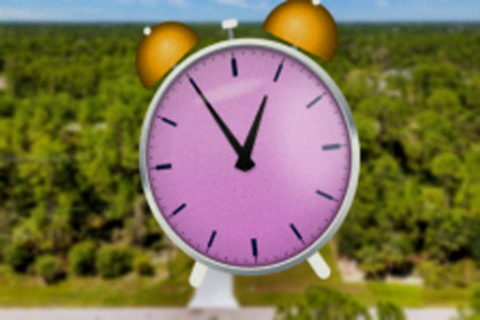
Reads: h=12 m=55
